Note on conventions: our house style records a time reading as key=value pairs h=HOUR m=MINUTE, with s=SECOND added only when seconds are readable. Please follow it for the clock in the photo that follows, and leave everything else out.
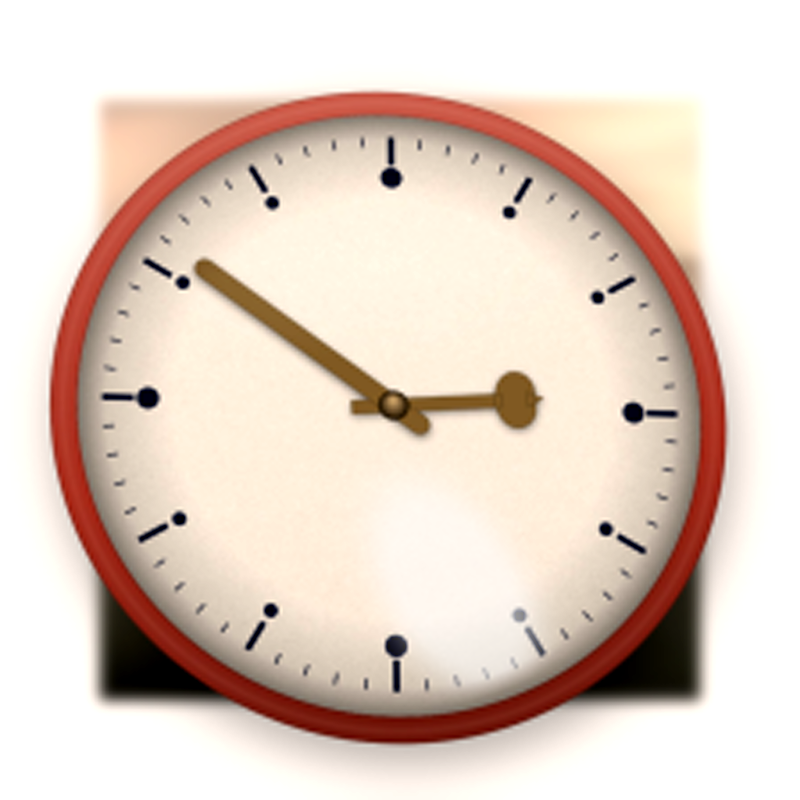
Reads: h=2 m=51
